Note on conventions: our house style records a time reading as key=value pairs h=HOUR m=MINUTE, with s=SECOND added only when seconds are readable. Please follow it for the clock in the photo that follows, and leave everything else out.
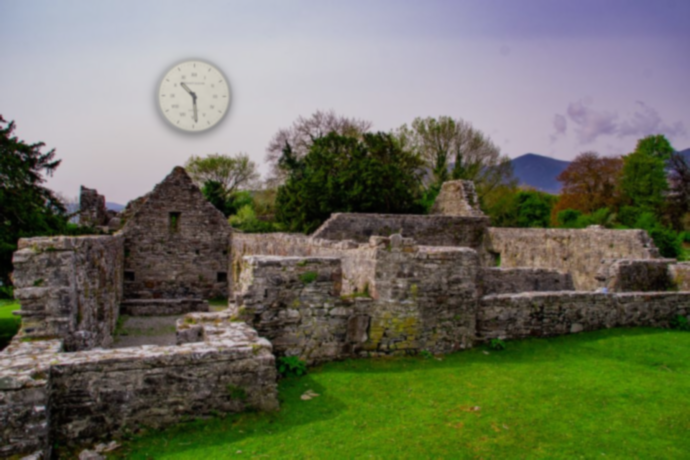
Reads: h=10 m=29
